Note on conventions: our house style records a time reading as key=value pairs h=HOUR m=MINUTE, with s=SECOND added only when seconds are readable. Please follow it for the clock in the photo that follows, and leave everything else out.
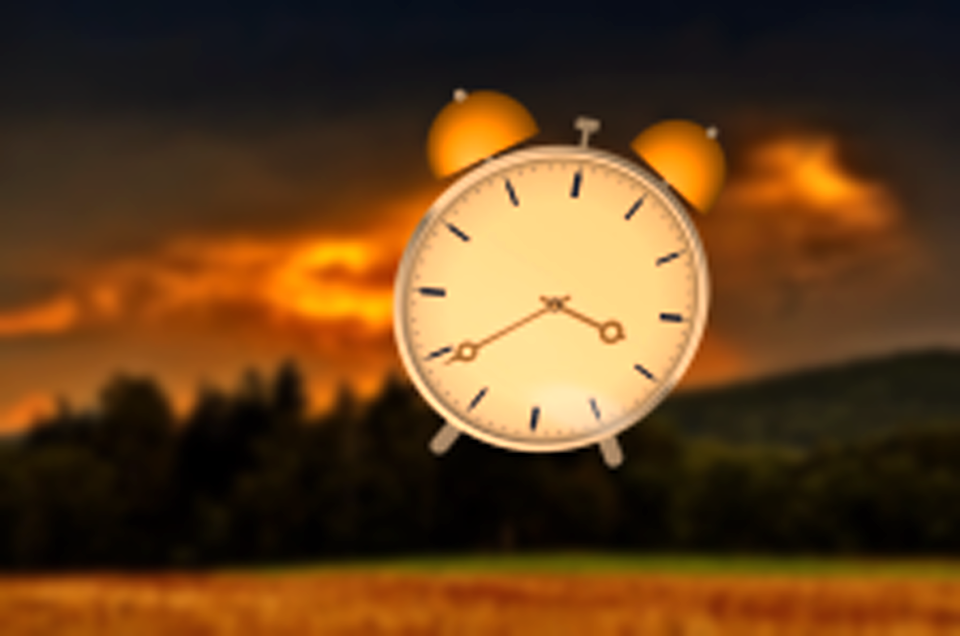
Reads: h=3 m=39
